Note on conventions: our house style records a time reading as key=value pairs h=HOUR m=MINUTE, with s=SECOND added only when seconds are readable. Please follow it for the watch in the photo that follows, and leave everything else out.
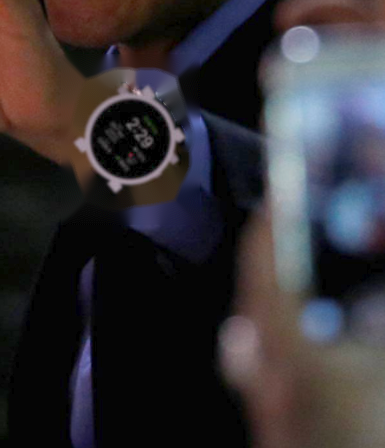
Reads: h=2 m=29
